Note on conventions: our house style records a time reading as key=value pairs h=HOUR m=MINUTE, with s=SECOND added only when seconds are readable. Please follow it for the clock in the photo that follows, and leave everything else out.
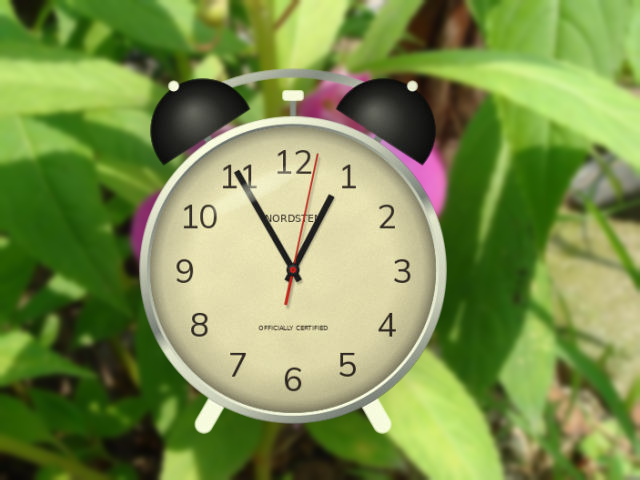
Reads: h=12 m=55 s=2
